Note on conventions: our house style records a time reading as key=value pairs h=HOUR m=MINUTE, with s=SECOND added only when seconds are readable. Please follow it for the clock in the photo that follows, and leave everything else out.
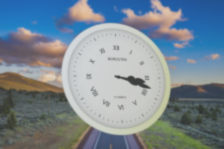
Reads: h=3 m=18
